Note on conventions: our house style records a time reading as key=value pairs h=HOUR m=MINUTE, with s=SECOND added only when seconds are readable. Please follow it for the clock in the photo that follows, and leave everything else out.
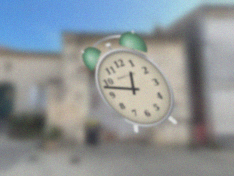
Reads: h=12 m=48
